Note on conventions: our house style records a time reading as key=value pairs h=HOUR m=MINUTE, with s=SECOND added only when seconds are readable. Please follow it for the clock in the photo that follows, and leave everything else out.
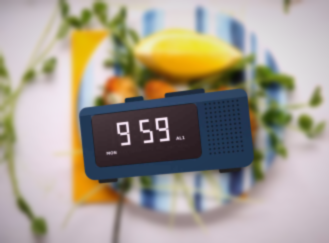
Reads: h=9 m=59
